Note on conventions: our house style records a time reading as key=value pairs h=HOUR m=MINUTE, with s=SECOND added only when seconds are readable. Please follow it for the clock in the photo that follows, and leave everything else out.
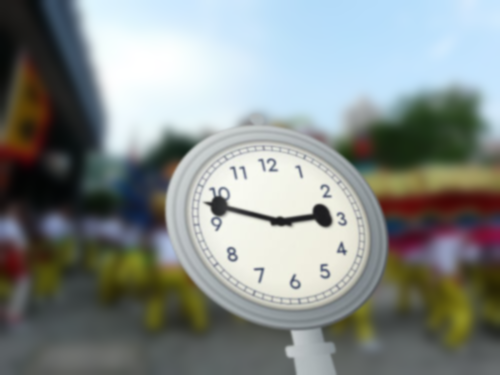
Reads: h=2 m=48
